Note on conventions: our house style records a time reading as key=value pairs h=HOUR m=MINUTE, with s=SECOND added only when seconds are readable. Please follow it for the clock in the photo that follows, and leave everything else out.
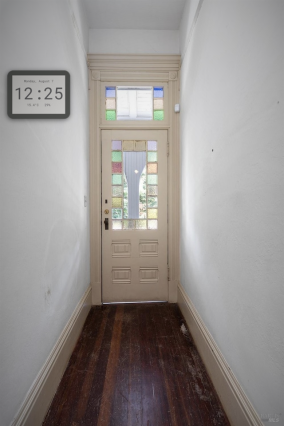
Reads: h=12 m=25
